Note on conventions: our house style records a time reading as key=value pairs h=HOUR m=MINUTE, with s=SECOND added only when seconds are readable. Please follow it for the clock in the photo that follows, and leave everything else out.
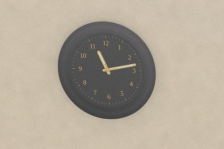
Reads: h=11 m=13
